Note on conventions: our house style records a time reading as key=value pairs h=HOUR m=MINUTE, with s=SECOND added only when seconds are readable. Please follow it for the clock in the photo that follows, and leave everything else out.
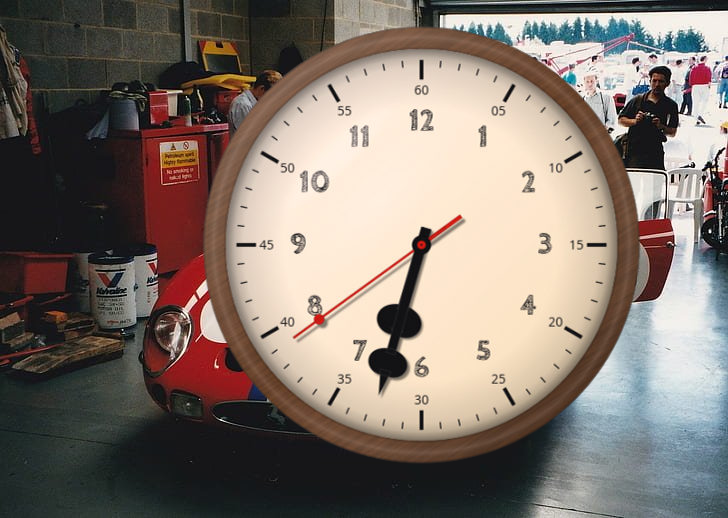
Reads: h=6 m=32 s=39
